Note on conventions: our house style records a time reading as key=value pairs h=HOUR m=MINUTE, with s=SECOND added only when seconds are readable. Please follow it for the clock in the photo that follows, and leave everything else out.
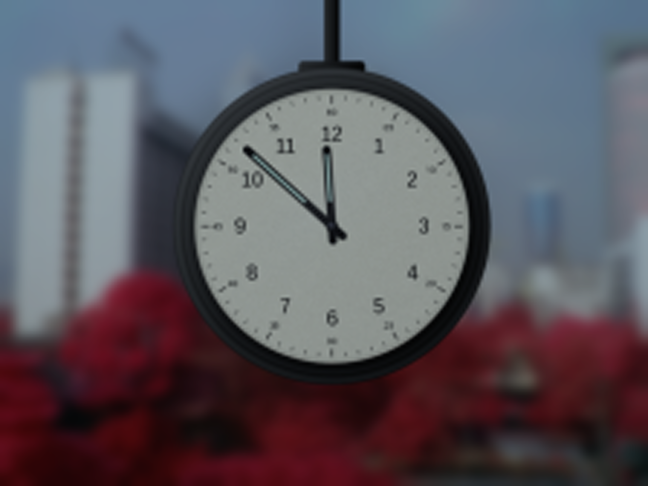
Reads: h=11 m=52
